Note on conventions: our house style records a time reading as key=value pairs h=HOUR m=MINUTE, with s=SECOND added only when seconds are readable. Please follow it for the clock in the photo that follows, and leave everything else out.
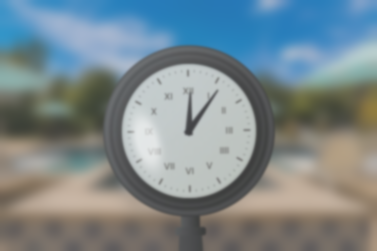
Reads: h=12 m=6
